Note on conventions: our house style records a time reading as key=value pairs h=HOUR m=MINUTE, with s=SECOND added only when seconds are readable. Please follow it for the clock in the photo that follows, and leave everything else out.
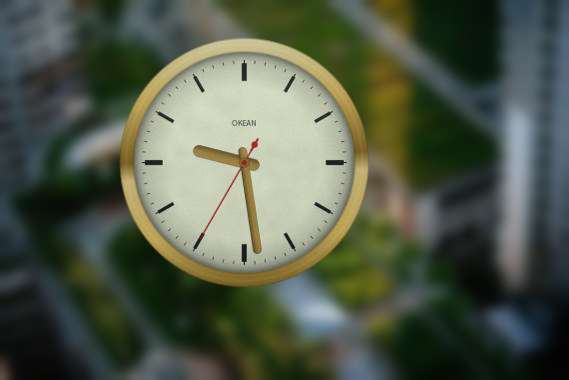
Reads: h=9 m=28 s=35
